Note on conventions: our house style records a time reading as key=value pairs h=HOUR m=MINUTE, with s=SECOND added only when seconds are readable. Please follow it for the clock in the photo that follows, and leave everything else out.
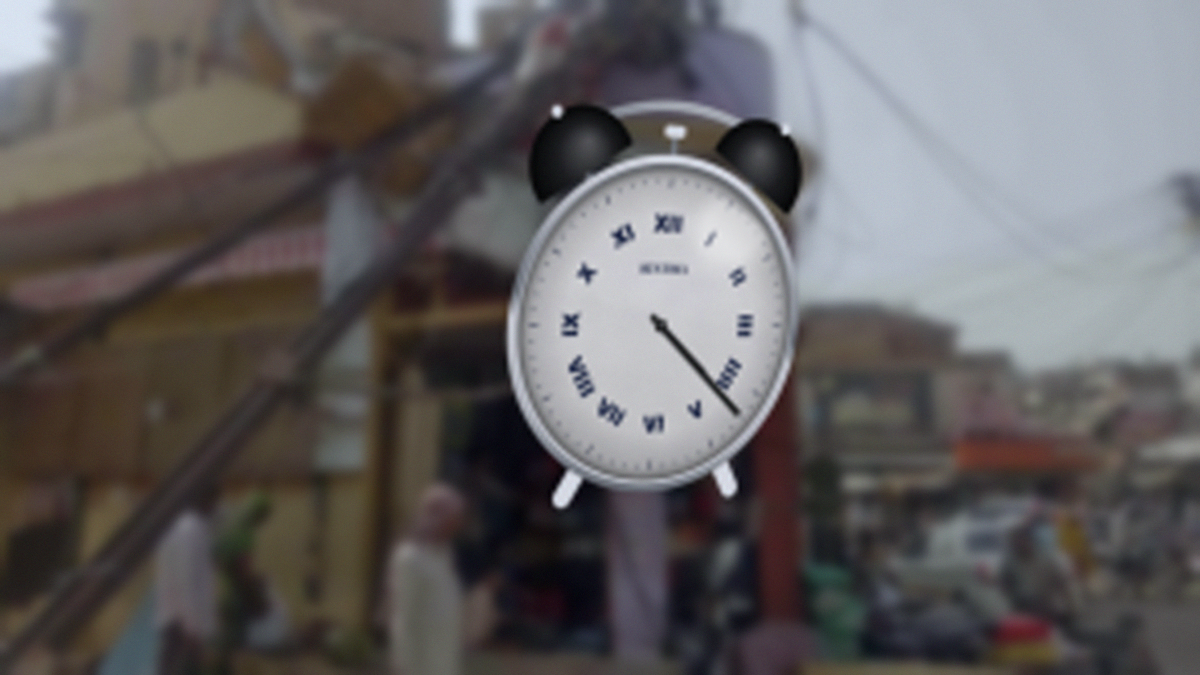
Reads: h=4 m=22
